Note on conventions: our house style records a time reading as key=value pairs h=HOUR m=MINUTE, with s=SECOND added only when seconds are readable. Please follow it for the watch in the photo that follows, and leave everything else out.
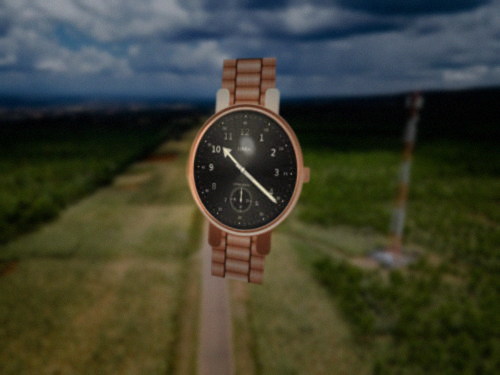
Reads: h=10 m=21
